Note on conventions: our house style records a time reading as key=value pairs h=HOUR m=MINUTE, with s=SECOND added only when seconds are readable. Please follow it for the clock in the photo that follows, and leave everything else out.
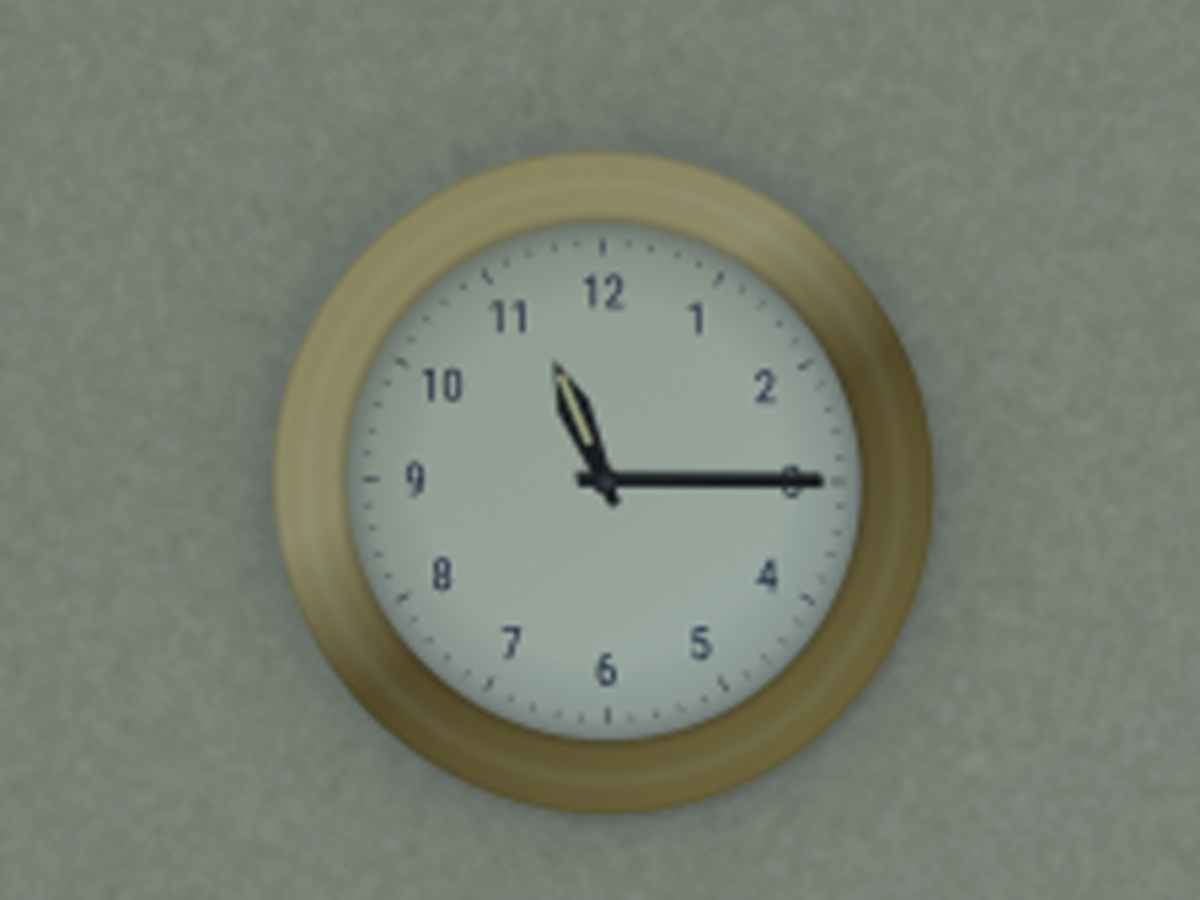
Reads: h=11 m=15
